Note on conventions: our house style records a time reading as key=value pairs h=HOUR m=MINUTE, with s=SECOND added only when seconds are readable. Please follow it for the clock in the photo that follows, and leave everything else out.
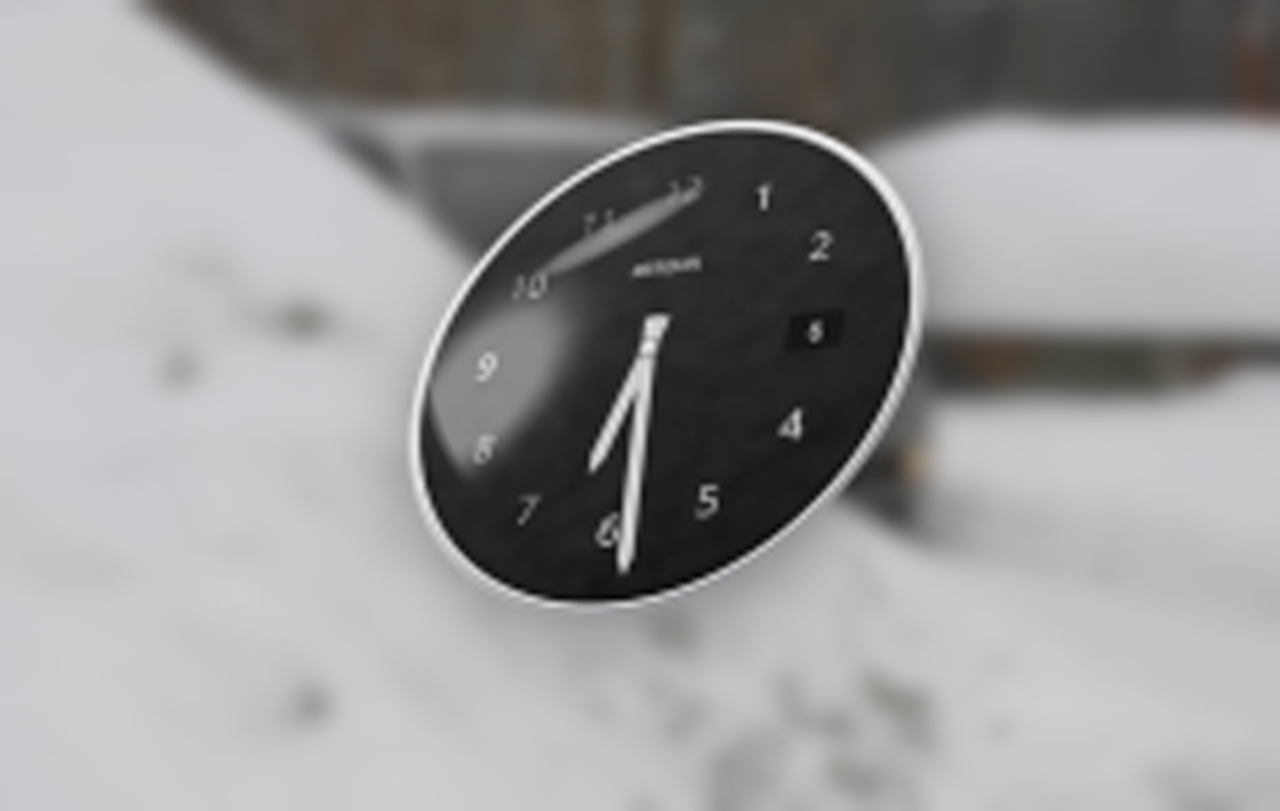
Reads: h=6 m=29
